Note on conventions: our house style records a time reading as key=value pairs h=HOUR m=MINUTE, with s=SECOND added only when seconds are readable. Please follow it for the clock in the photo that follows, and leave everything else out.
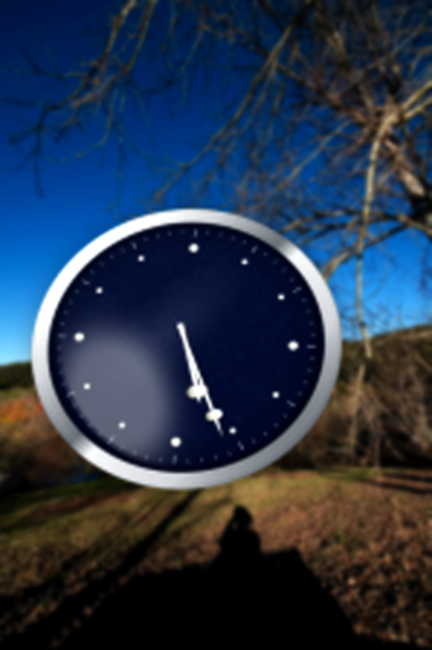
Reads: h=5 m=26
